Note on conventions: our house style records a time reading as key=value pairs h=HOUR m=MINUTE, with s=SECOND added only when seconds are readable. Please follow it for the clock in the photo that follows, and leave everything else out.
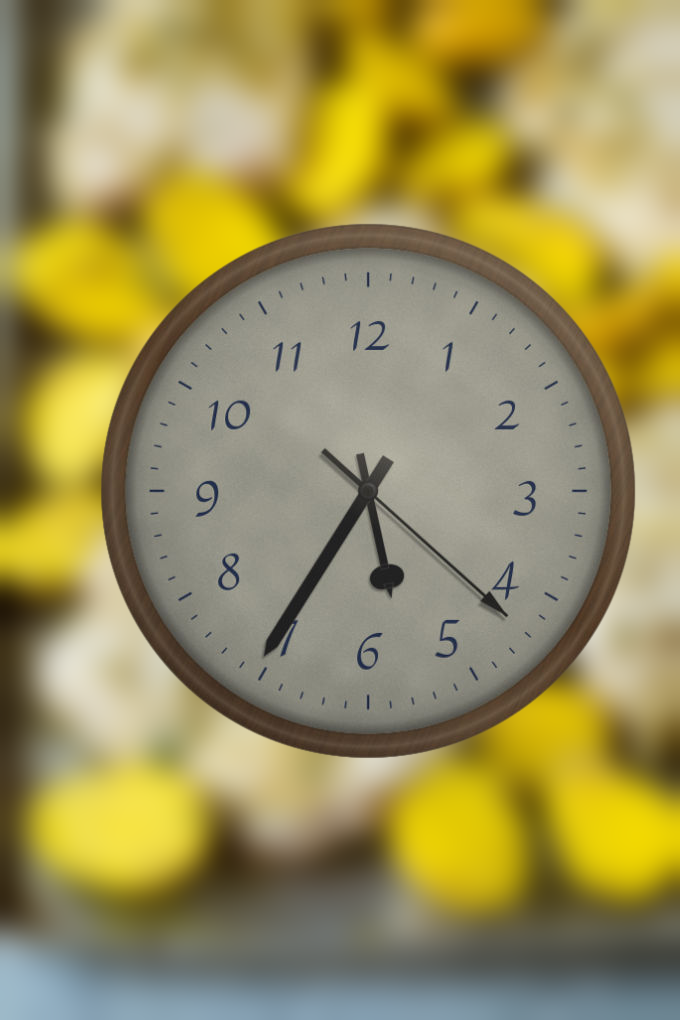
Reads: h=5 m=35 s=22
